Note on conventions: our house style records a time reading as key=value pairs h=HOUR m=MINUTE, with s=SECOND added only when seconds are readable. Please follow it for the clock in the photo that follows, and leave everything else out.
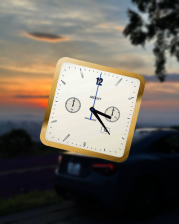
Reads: h=3 m=22
